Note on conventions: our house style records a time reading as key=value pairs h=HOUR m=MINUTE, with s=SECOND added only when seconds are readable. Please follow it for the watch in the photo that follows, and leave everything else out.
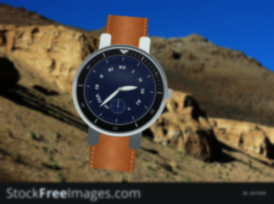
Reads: h=2 m=37
